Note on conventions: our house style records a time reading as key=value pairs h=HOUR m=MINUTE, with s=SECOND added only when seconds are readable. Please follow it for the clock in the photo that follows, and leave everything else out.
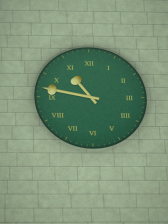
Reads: h=10 m=47
